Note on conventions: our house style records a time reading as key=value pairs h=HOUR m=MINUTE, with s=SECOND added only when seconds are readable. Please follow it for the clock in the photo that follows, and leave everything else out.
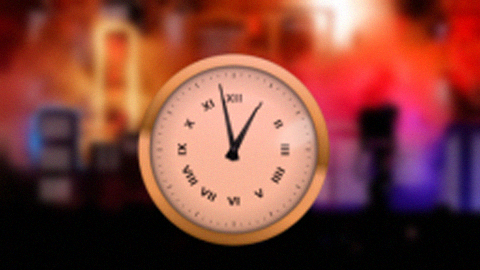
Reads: h=12 m=58
